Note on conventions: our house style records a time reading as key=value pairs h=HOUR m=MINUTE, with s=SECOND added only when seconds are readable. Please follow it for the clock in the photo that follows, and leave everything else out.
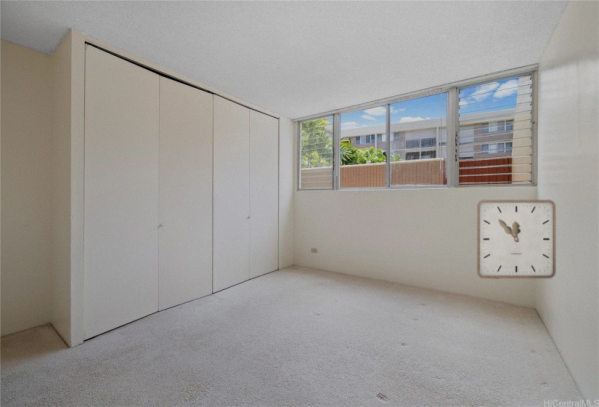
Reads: h=11 m=53
